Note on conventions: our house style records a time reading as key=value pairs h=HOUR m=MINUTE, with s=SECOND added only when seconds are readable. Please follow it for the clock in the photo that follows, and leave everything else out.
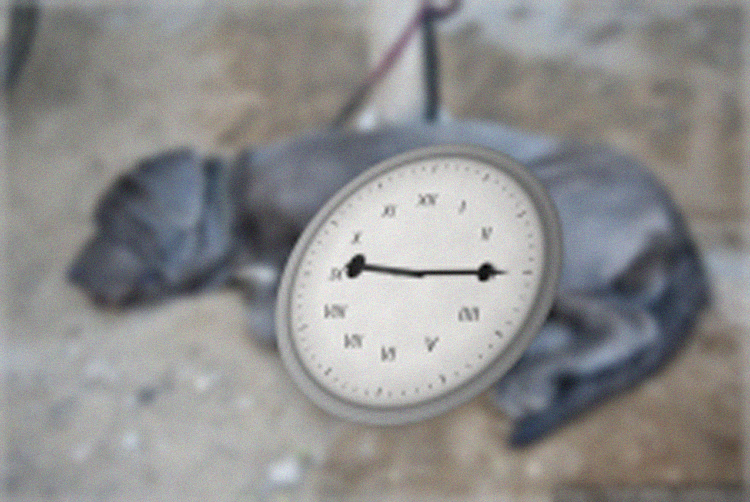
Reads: h=9 m=15
